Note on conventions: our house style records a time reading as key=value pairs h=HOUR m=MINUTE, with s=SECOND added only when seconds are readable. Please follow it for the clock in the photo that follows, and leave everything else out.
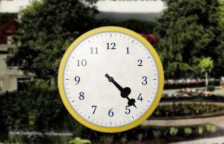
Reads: h=4 m=23
